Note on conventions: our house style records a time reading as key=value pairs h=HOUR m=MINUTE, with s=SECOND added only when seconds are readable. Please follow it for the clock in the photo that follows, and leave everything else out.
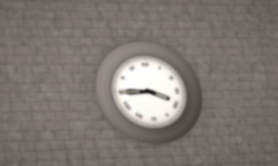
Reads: h=3 m=45
